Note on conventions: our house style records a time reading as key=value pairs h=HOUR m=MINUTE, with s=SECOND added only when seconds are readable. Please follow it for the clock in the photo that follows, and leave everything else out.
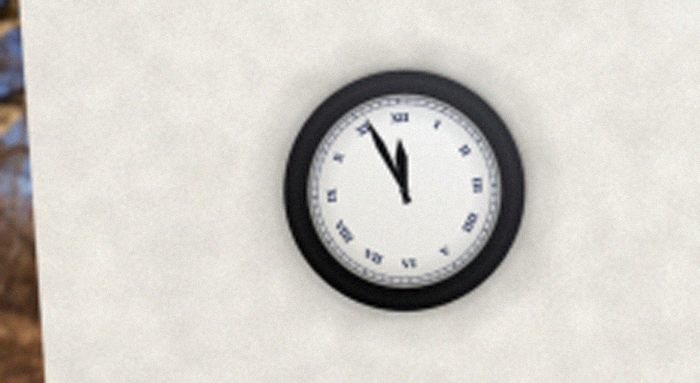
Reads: h=11 m=56
